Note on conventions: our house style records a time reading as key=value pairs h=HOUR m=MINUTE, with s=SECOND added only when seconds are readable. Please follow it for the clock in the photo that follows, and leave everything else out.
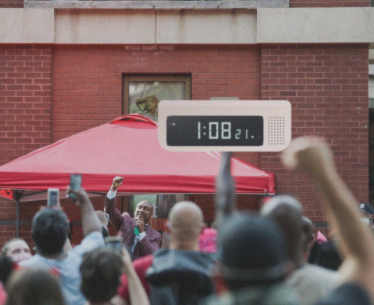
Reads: h=1 m=8 s=21
